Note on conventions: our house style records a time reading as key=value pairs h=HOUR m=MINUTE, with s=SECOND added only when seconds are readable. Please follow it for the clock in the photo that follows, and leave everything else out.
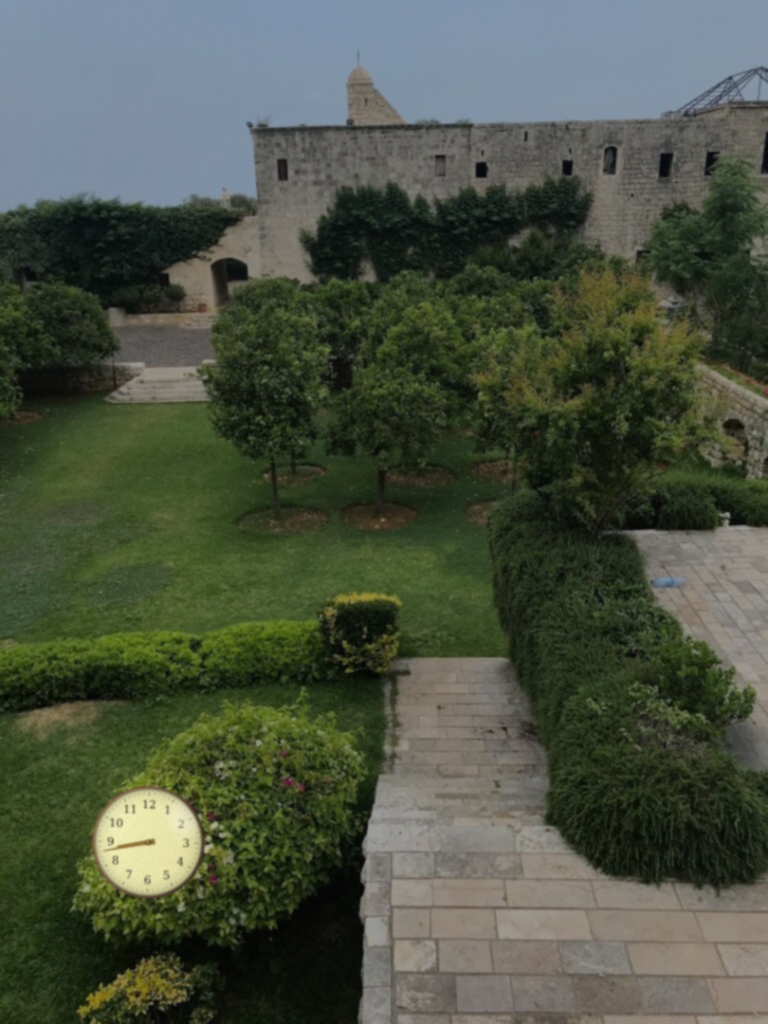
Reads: h=8 m=43
